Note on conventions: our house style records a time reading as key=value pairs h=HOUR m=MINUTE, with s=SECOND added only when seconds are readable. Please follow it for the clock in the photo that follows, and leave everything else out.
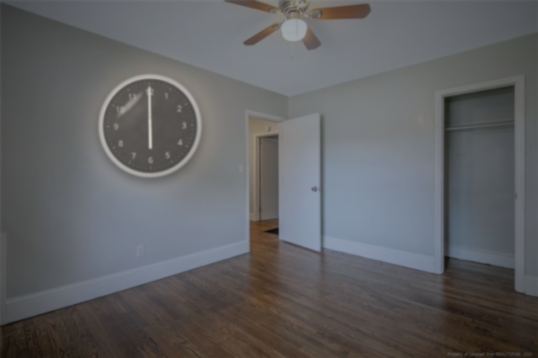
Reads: h=6 m=0
